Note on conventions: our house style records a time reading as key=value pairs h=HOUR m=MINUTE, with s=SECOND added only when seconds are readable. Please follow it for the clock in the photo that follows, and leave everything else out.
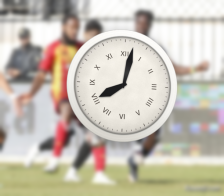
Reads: h=8 m=2
